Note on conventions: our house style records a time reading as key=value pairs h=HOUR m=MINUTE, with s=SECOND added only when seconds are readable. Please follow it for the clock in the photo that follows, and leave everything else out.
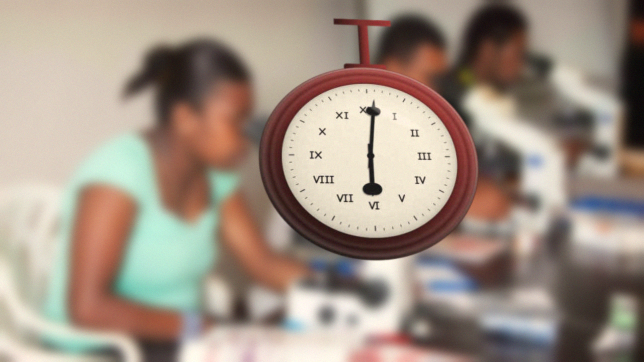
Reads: h=6 m=1
